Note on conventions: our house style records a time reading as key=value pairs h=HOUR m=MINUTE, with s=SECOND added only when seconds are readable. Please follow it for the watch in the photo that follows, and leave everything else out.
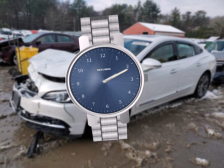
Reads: h=2 m=11
